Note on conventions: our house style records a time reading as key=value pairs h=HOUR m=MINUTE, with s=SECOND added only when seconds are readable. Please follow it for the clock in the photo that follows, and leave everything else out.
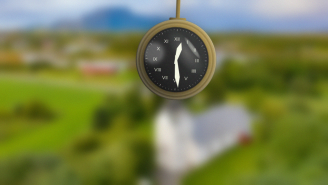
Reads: h=12 m=29
